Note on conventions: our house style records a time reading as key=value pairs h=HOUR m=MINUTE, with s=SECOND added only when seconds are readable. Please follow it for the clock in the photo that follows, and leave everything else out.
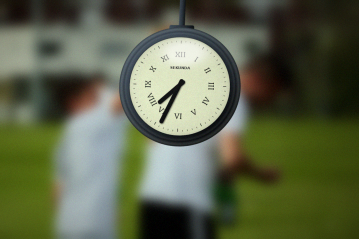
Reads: h=7 m=34
